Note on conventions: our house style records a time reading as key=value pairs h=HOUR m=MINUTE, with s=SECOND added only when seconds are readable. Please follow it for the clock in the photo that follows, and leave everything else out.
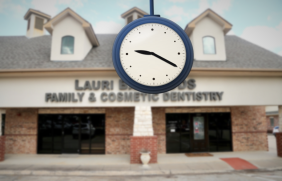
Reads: h=9 m=20
